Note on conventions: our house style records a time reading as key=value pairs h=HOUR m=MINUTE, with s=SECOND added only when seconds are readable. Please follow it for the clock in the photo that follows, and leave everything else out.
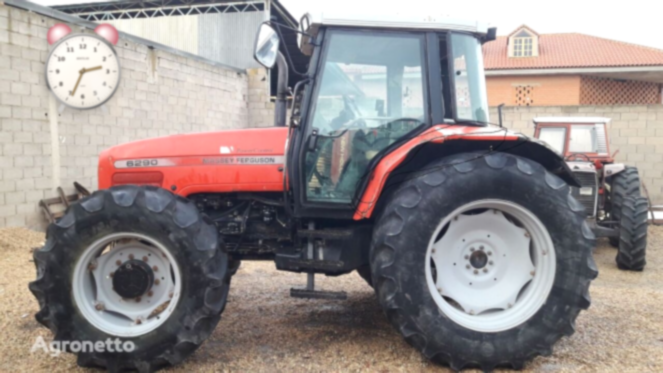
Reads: h=2 m=34
